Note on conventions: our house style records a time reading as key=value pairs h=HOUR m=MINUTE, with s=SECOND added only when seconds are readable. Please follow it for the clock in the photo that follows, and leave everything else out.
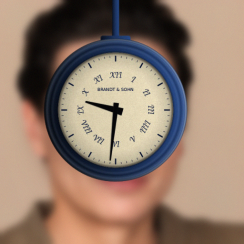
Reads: h=9 m=31
